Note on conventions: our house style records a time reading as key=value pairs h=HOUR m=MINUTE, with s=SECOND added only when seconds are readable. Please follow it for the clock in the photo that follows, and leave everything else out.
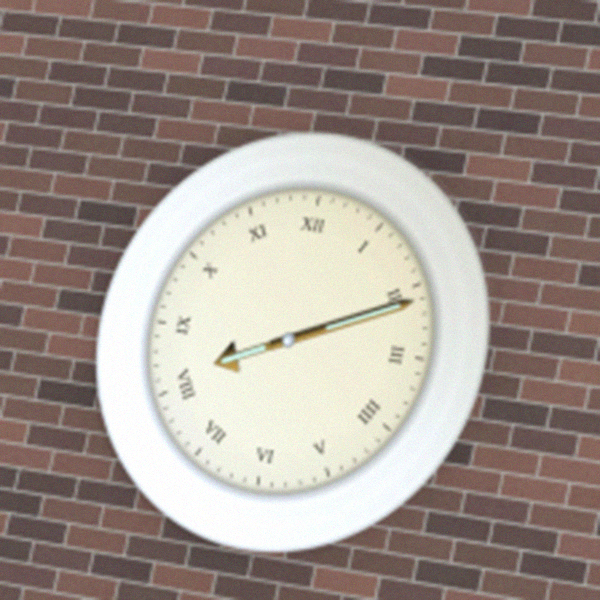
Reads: h=8 m=11
